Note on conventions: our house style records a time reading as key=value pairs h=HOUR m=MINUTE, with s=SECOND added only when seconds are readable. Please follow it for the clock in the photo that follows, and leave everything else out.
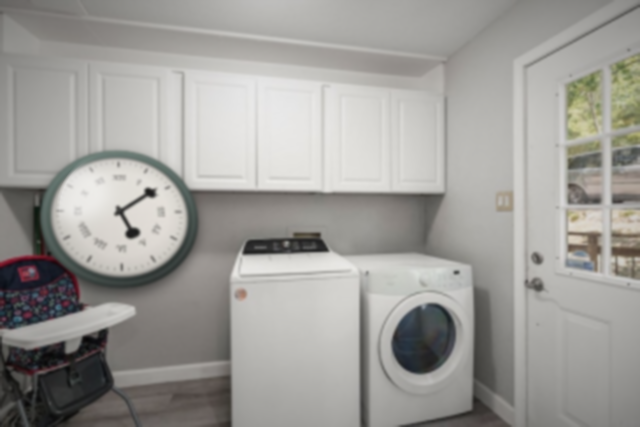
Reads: h=5 m=9
